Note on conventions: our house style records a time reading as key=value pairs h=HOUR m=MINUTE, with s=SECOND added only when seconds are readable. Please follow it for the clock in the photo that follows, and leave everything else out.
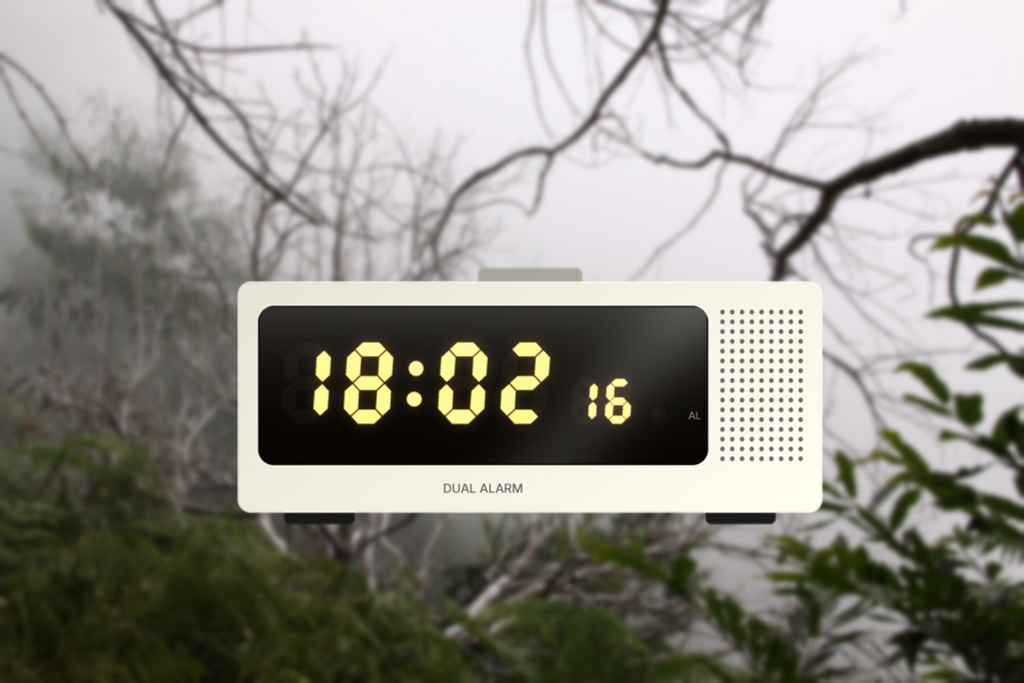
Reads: h=18 m=2 s=16
